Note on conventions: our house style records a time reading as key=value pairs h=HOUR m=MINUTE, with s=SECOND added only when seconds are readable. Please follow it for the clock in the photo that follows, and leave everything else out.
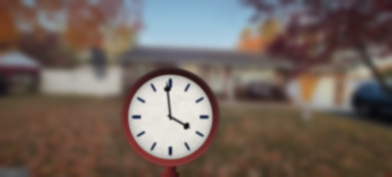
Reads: h=3 m=59
